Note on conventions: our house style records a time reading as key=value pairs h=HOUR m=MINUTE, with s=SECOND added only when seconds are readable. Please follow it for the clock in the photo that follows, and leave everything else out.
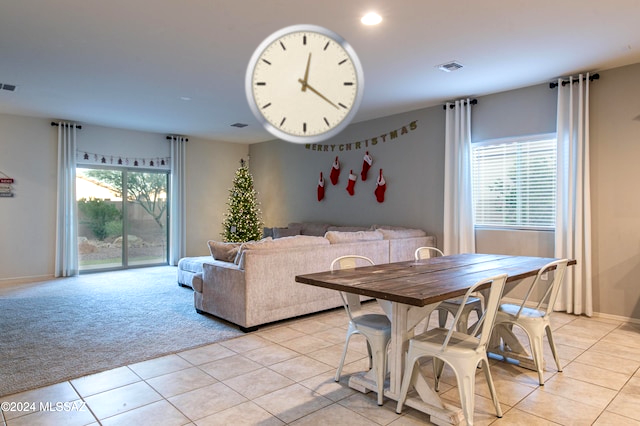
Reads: h=12 m=21
